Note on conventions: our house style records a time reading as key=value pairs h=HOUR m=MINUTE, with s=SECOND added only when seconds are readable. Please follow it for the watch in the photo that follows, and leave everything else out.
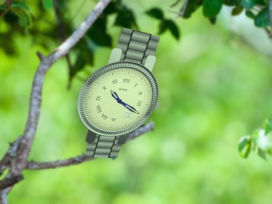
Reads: h=10 m=19
